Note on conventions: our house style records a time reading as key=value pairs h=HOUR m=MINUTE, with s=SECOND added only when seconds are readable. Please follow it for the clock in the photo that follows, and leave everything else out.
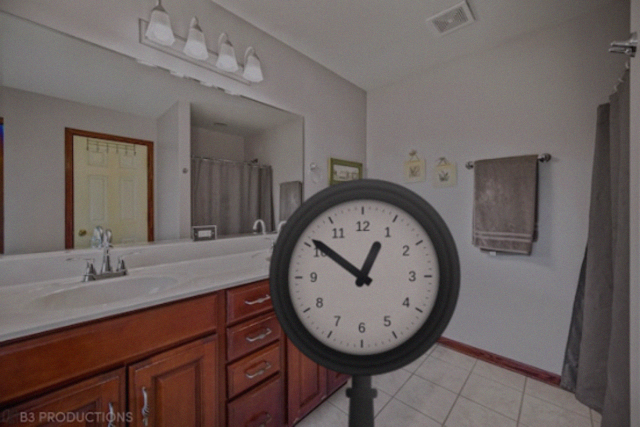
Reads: h=12 m=51
